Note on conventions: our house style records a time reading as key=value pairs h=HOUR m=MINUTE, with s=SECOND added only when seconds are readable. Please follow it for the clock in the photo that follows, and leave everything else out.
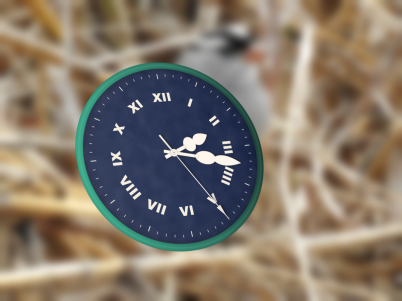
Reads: h=2 m=17 s=25
